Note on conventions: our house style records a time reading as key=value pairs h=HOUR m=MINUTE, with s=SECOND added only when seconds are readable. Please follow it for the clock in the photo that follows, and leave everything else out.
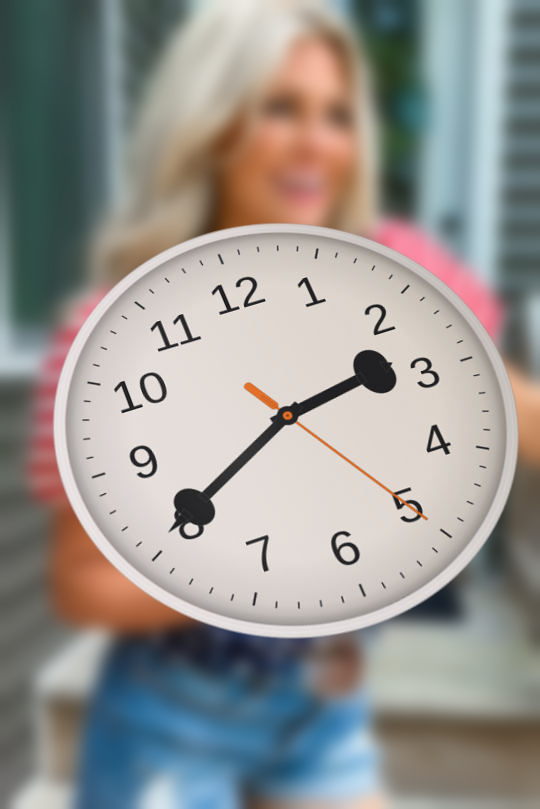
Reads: h=2 m=40 s=25
